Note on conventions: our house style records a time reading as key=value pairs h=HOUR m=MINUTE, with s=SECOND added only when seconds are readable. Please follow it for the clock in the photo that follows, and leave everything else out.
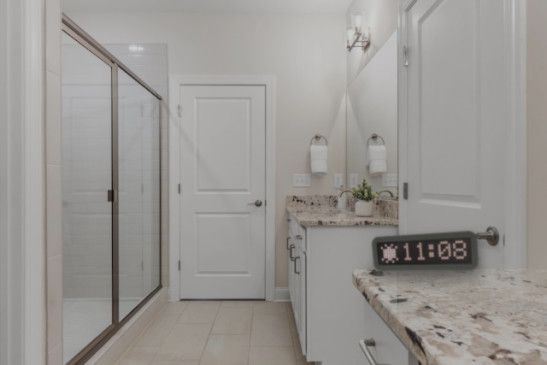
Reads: h=11 m=8
